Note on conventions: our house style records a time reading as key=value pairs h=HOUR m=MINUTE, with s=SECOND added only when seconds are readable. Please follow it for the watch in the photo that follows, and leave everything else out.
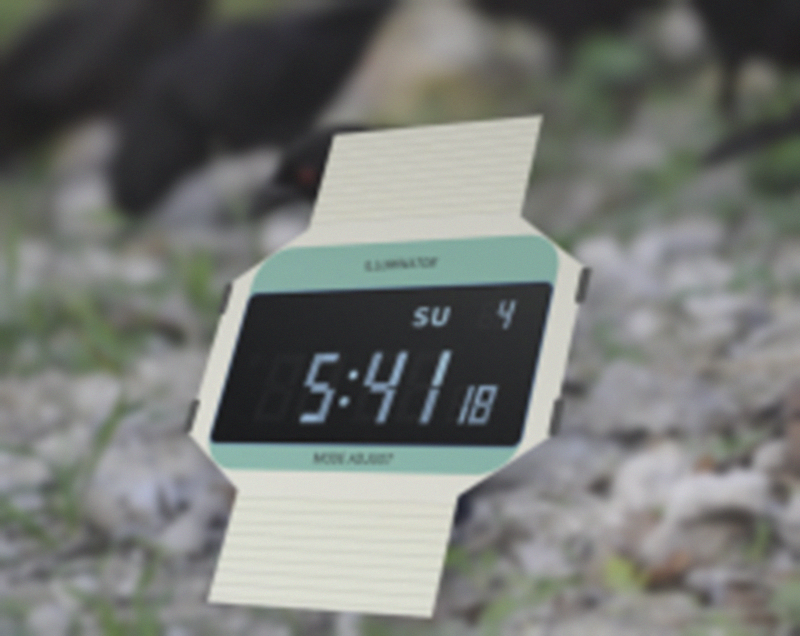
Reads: h=5 m=41 s=18
